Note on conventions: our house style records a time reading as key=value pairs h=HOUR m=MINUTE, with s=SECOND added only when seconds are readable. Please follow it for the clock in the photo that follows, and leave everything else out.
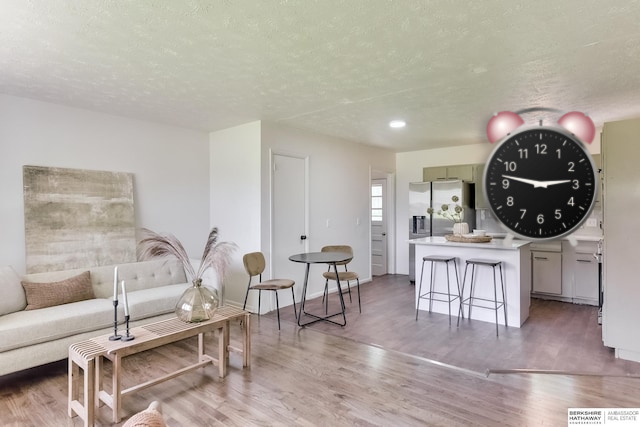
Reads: h=2 m=47
